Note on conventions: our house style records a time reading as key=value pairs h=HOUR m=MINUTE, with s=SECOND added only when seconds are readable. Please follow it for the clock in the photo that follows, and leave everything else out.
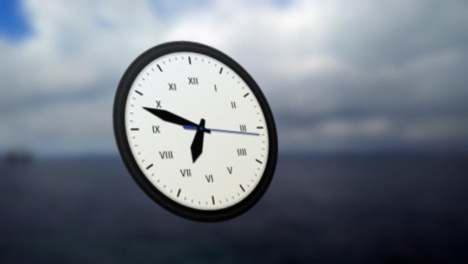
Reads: h=6 m=48 s=16
